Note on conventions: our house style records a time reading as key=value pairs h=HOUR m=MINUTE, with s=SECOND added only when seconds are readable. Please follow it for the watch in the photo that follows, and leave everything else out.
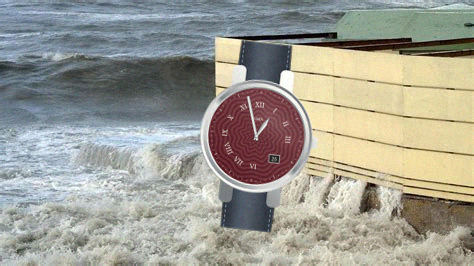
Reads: h=12 m=57
